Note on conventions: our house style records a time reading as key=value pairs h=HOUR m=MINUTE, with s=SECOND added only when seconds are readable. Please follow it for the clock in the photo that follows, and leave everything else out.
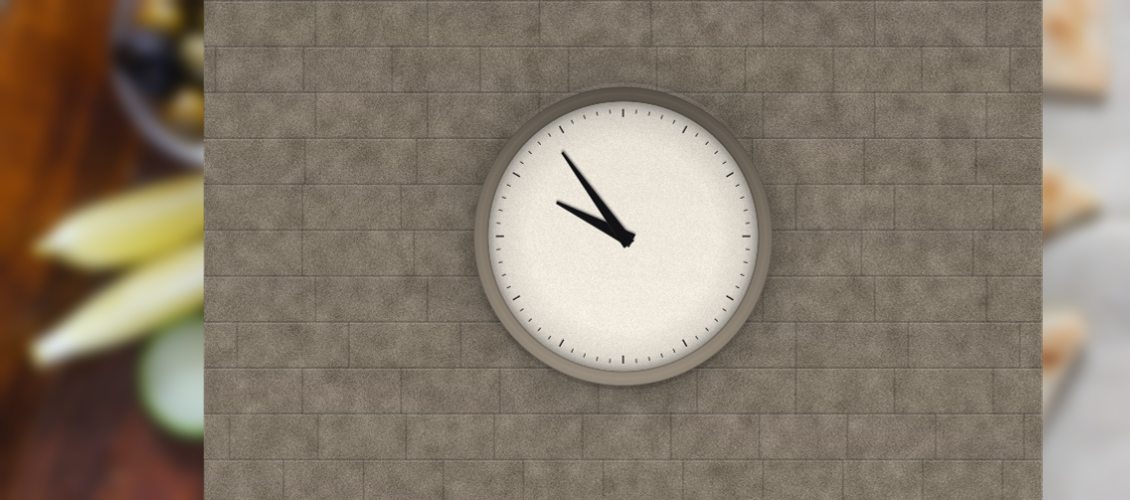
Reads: h=9 m=54
